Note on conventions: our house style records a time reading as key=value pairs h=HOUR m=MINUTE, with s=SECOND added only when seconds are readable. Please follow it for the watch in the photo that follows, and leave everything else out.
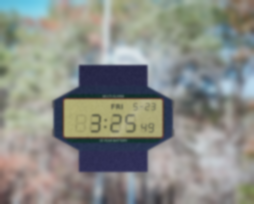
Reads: h=3 m=25
